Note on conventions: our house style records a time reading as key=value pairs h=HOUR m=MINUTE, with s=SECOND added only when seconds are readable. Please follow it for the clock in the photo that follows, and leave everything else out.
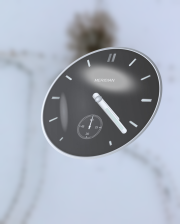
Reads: h=4 m=22
